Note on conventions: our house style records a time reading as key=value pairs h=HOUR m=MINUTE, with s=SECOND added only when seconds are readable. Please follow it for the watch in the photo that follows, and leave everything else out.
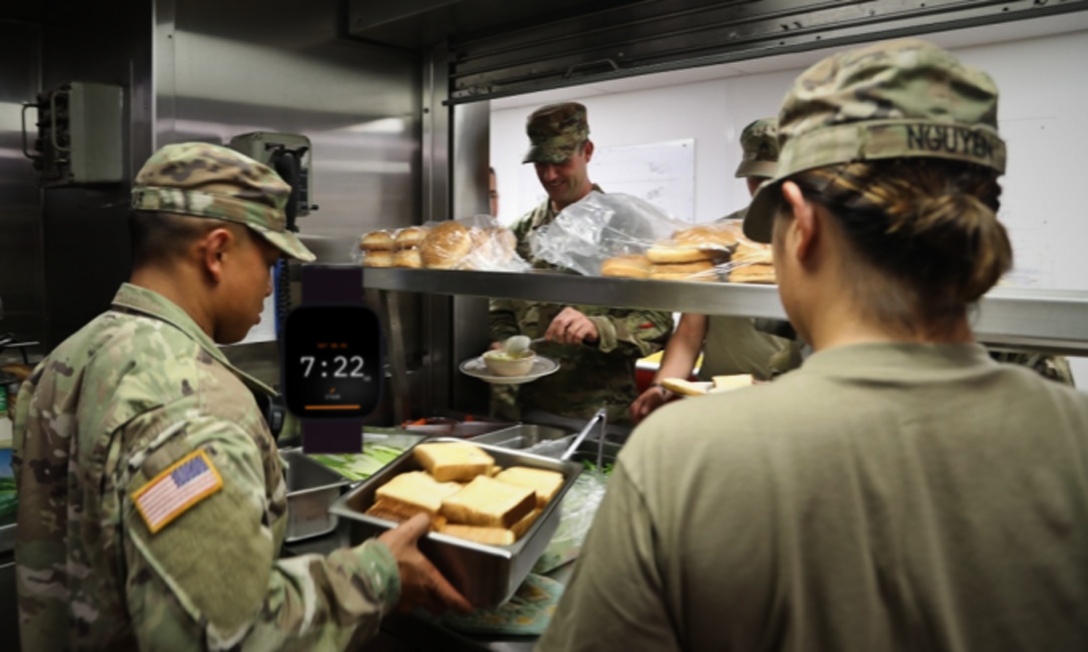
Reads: h=7 m=22
